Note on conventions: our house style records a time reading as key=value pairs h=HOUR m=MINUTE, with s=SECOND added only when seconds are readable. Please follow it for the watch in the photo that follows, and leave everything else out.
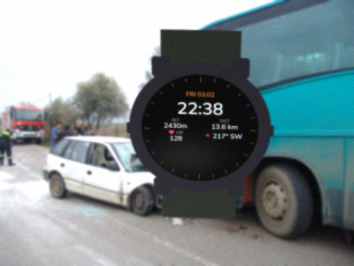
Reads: h=22 m=38
